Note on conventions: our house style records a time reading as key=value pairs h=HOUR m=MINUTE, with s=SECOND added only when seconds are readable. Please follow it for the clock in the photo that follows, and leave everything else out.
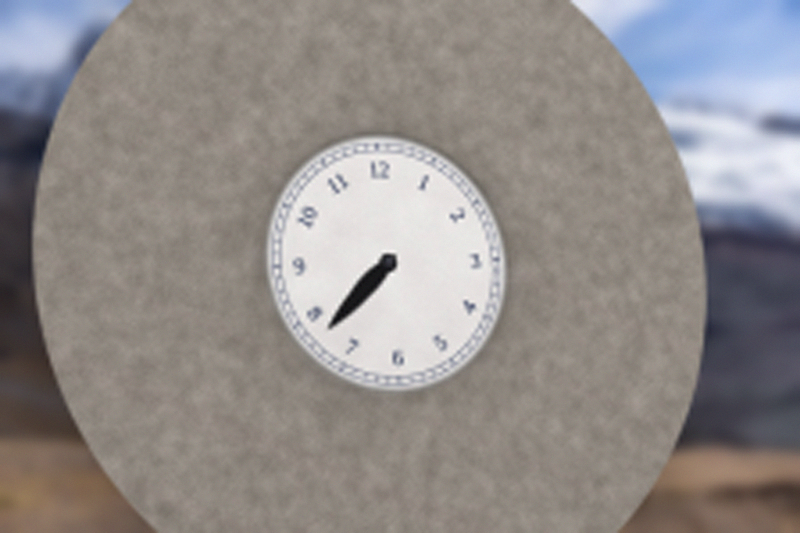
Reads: h=7 m=38
